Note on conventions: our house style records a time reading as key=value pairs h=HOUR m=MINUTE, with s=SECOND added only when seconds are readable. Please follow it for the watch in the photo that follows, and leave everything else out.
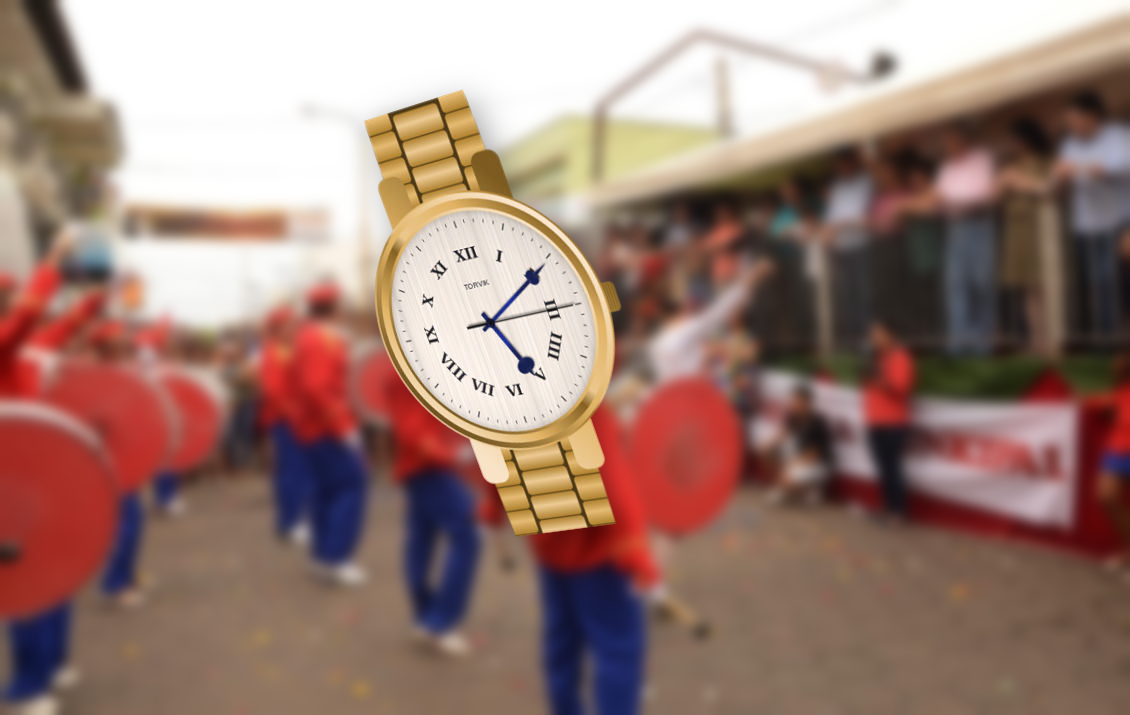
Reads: h=5 m=10 s=15
